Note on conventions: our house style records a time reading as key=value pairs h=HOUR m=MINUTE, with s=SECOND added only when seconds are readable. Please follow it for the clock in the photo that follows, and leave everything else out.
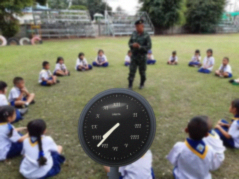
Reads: h=7 m=37
